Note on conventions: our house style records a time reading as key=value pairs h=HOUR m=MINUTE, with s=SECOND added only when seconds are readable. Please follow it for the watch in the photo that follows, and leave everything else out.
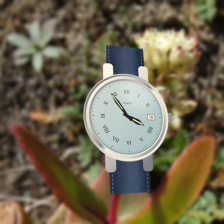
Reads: h=3 m=54
